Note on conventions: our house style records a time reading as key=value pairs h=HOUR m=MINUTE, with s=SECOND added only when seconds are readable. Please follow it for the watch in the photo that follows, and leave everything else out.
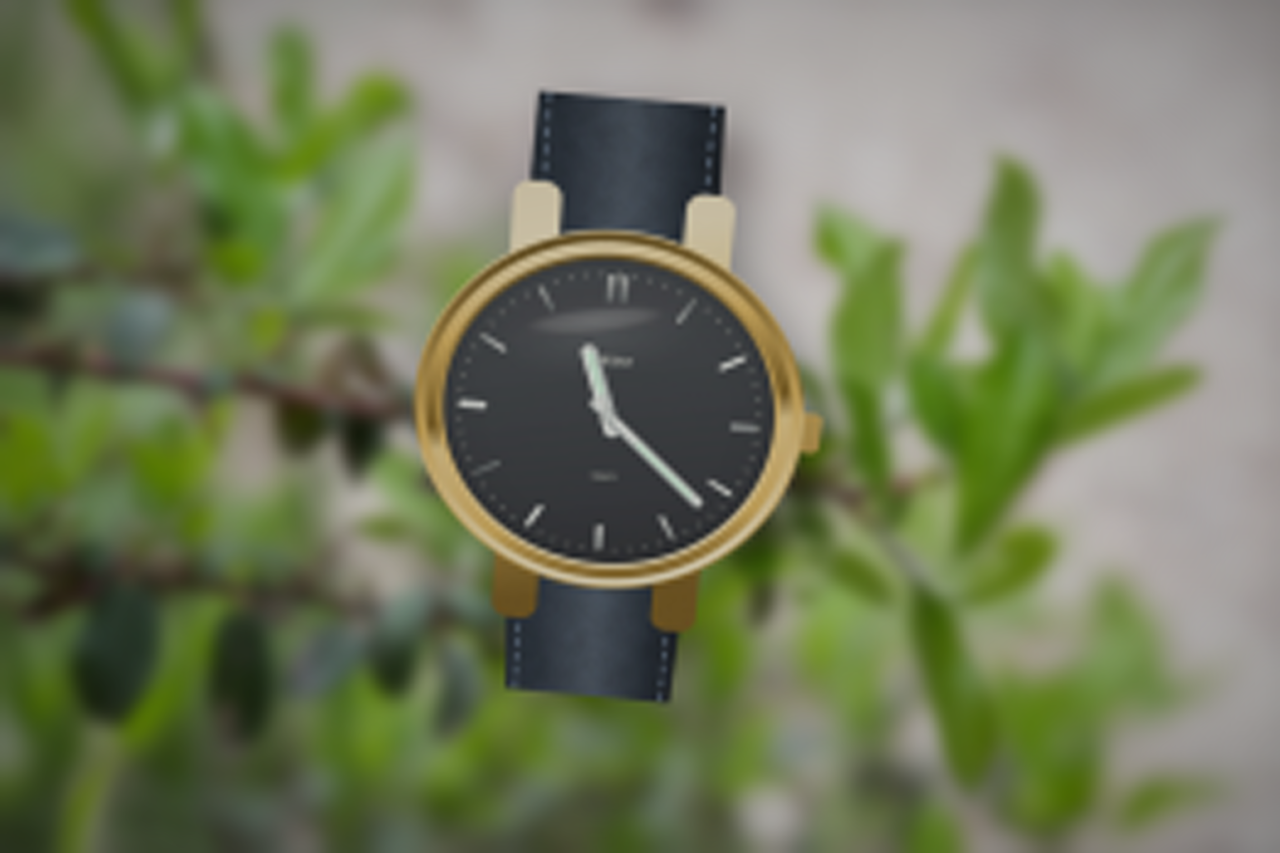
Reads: h=11 m=22
